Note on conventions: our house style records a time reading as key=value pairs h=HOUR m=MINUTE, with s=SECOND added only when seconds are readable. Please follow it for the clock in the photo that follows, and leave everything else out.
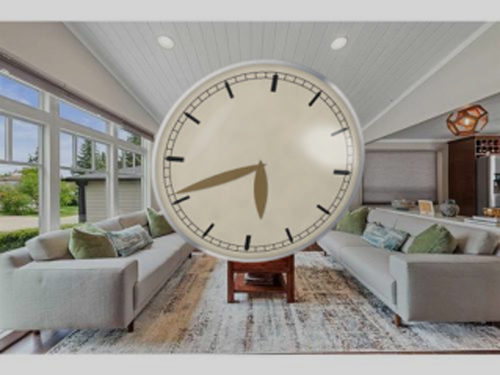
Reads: h=5 m=41
